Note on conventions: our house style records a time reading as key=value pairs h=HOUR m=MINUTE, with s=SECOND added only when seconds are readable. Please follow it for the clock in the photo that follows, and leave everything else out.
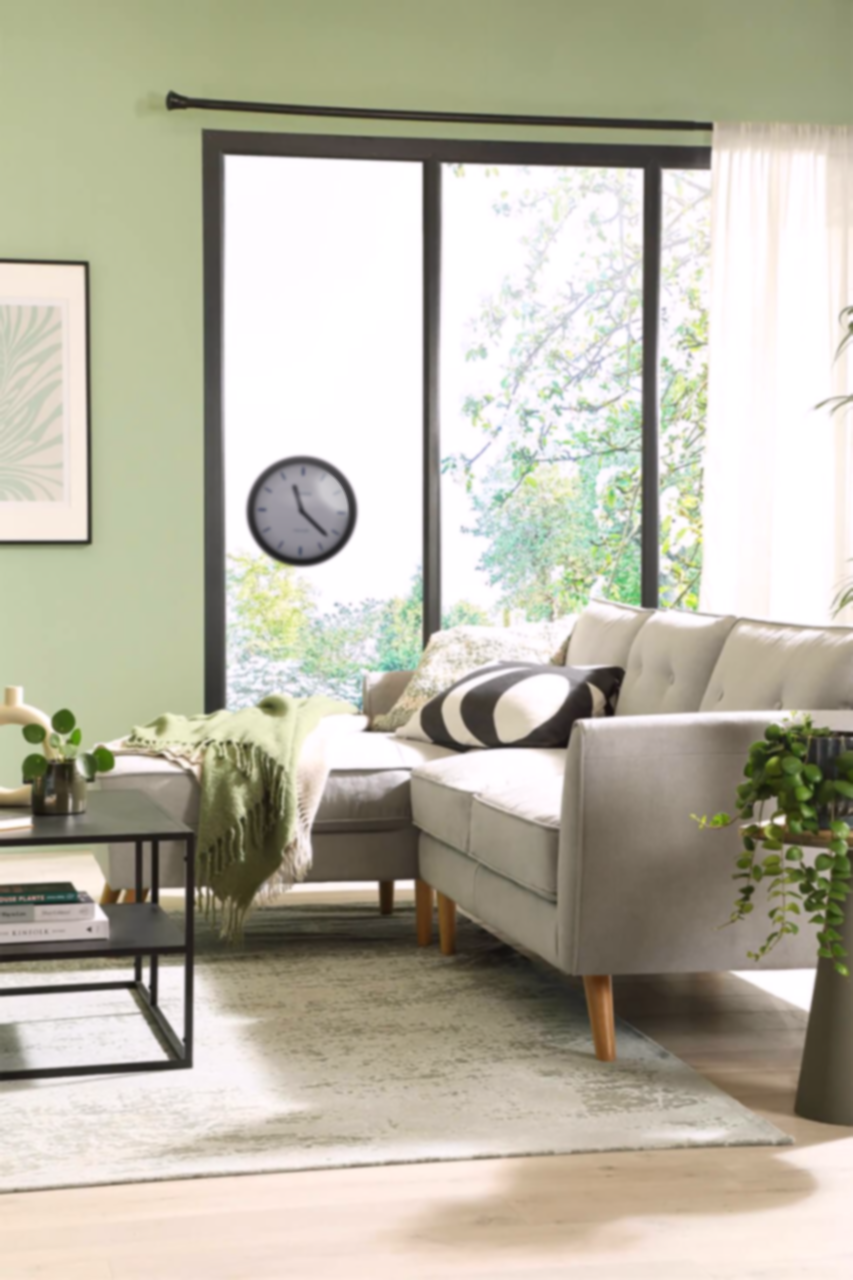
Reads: h=11 m=22
